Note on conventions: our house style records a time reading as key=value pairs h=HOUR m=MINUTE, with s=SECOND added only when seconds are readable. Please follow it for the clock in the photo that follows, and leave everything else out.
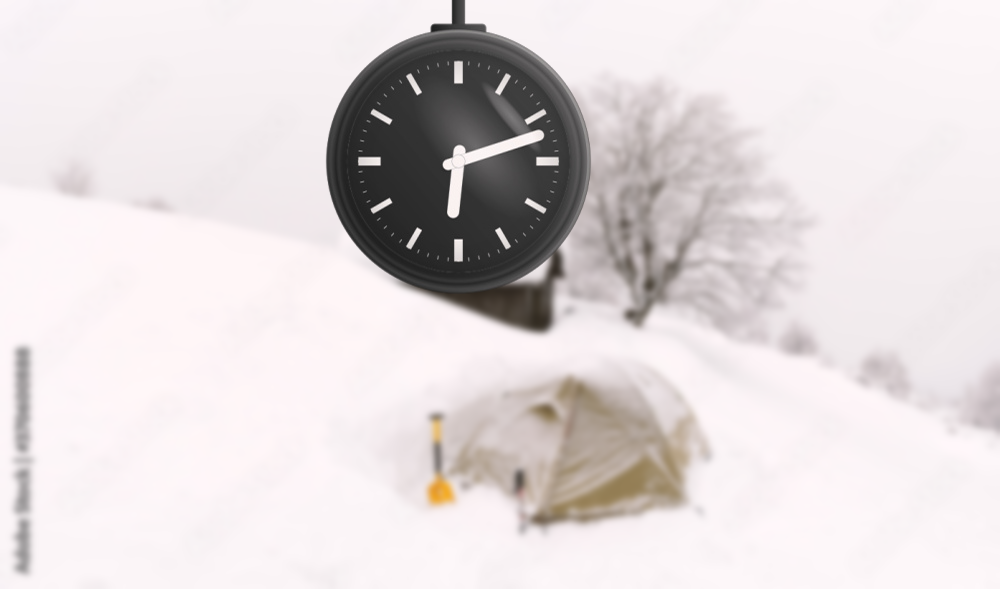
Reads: h=6 m=12
